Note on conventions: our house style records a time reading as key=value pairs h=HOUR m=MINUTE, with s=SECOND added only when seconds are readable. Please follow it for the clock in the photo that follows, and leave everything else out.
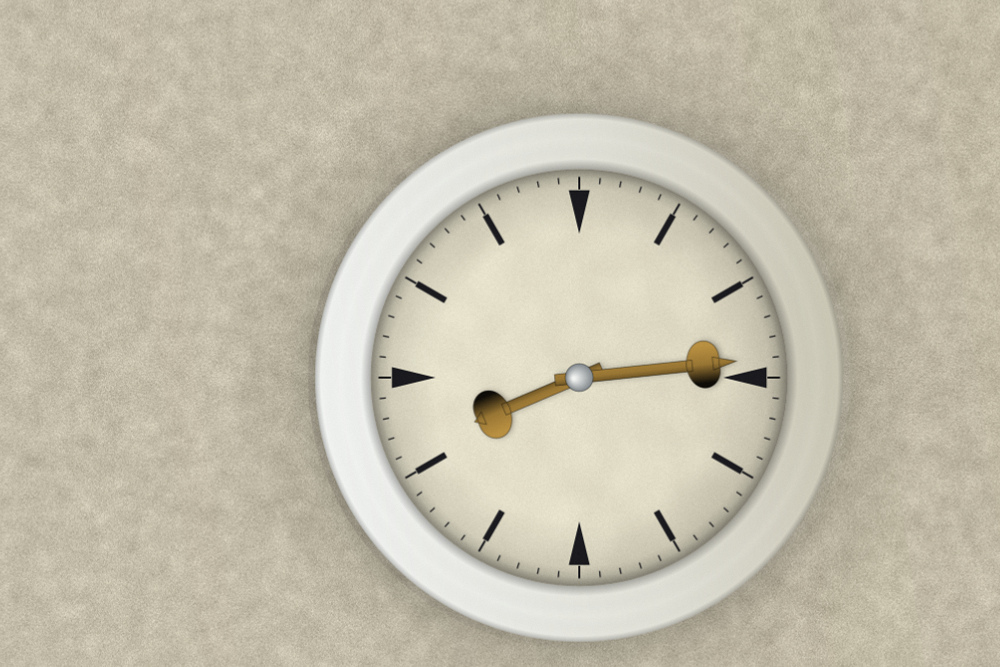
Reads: h=8 m=14
